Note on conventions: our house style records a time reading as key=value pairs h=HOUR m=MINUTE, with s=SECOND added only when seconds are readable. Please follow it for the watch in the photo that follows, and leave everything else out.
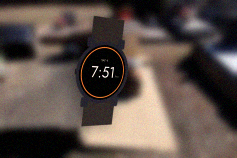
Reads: h=7 m=51
